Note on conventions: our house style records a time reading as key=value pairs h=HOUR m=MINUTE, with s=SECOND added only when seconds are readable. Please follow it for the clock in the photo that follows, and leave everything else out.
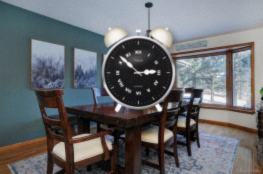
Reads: h=2 m=52
